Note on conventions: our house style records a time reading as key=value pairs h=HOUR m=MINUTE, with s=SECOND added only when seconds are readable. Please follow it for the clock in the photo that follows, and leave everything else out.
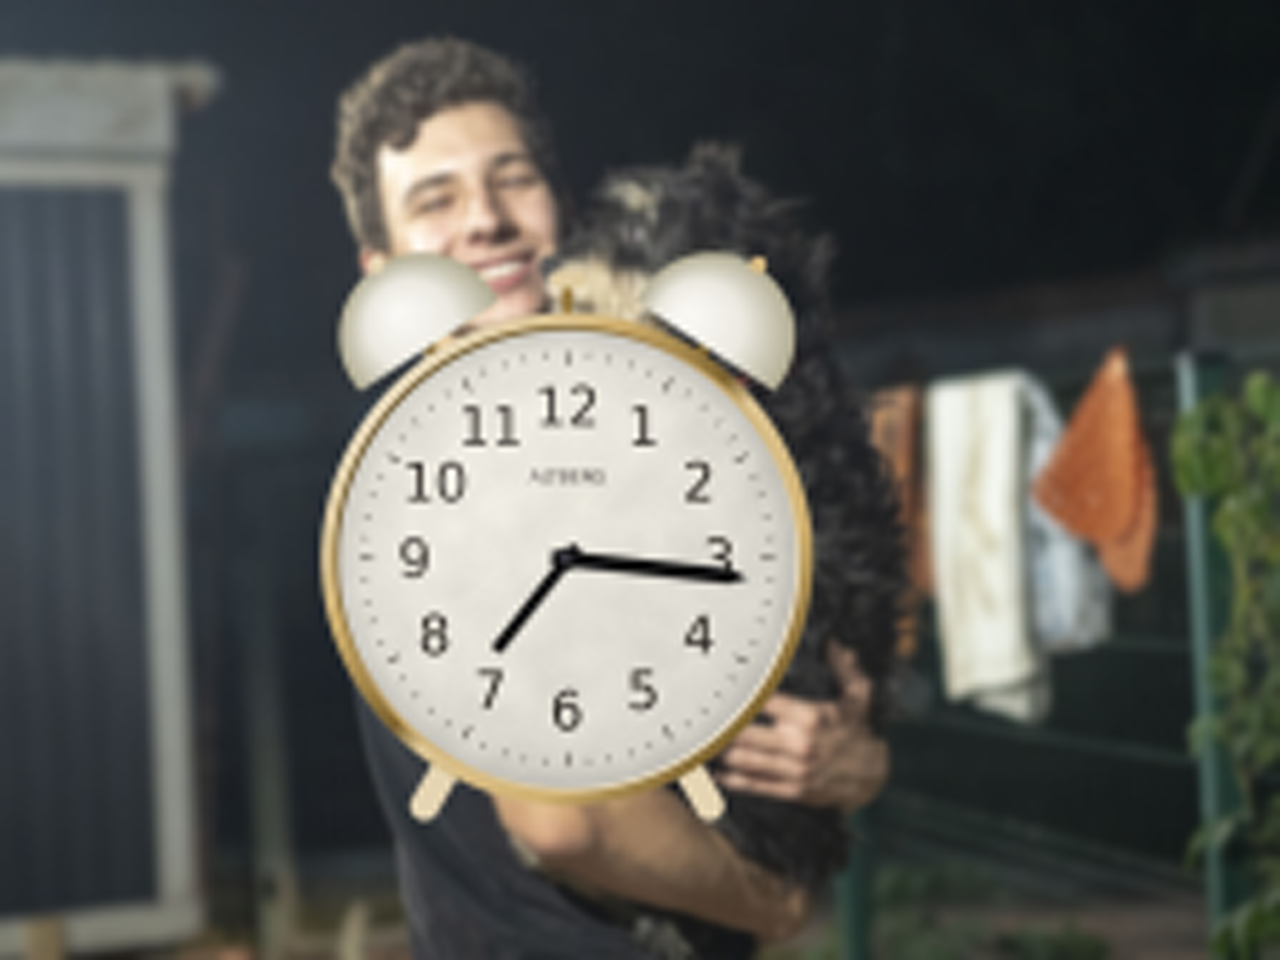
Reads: h=7 m=16
